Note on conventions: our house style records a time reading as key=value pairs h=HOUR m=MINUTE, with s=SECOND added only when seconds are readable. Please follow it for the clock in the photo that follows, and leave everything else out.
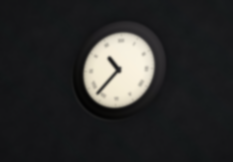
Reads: h=10 m=37
